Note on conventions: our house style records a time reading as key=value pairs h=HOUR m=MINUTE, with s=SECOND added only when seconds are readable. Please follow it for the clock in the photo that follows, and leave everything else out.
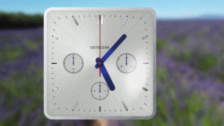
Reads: h=5 m=7
